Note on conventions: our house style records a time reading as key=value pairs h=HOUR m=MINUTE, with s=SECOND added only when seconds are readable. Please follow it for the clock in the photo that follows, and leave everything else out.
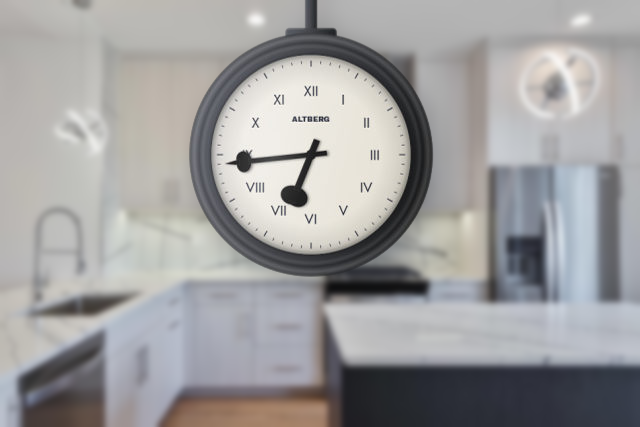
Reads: h=6 m=44
